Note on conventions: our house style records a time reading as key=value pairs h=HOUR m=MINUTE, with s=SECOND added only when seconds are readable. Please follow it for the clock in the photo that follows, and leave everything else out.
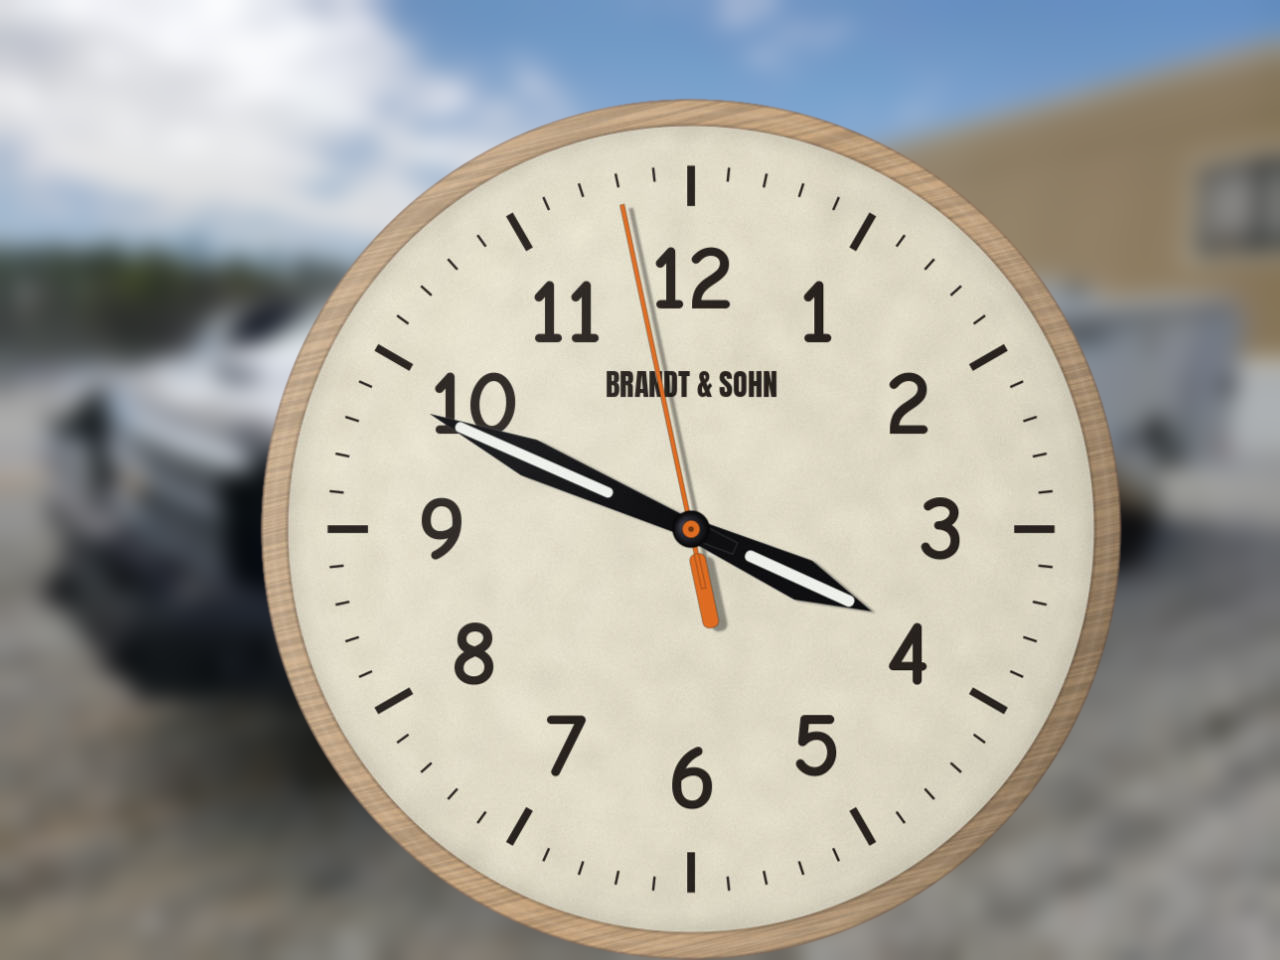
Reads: h=3 m=48 s=58
